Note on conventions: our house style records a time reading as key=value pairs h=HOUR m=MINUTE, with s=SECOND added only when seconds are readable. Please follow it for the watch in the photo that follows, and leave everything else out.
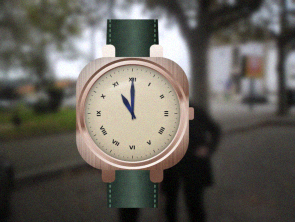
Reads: h=11 m=0
